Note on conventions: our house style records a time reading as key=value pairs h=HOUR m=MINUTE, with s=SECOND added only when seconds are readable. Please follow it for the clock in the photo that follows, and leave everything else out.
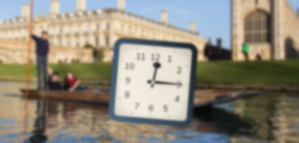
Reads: h=12 m=15
